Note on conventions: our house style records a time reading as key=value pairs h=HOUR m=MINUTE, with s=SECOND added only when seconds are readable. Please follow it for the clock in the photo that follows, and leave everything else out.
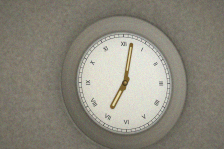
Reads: h=7 m=2
